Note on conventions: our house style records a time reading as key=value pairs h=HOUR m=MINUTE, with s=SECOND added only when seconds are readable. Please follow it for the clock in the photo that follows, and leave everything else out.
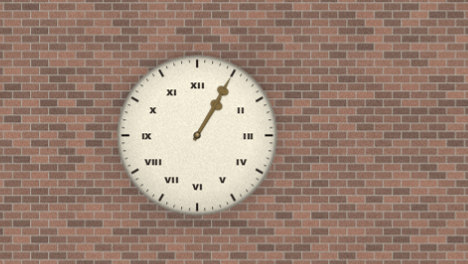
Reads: h=1 m=5
